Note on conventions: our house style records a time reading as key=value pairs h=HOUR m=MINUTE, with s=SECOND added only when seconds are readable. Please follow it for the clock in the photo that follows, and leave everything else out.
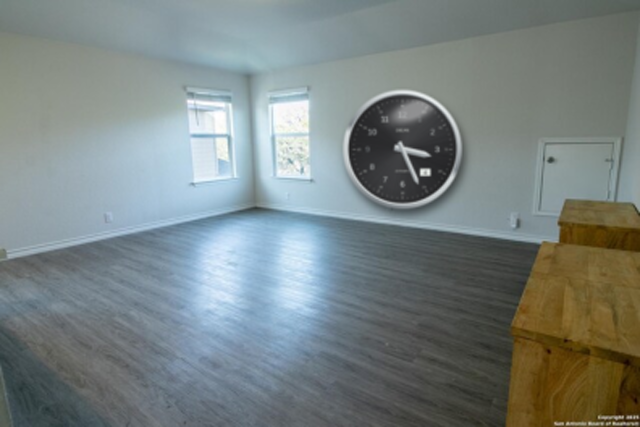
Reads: h=3 m=26
